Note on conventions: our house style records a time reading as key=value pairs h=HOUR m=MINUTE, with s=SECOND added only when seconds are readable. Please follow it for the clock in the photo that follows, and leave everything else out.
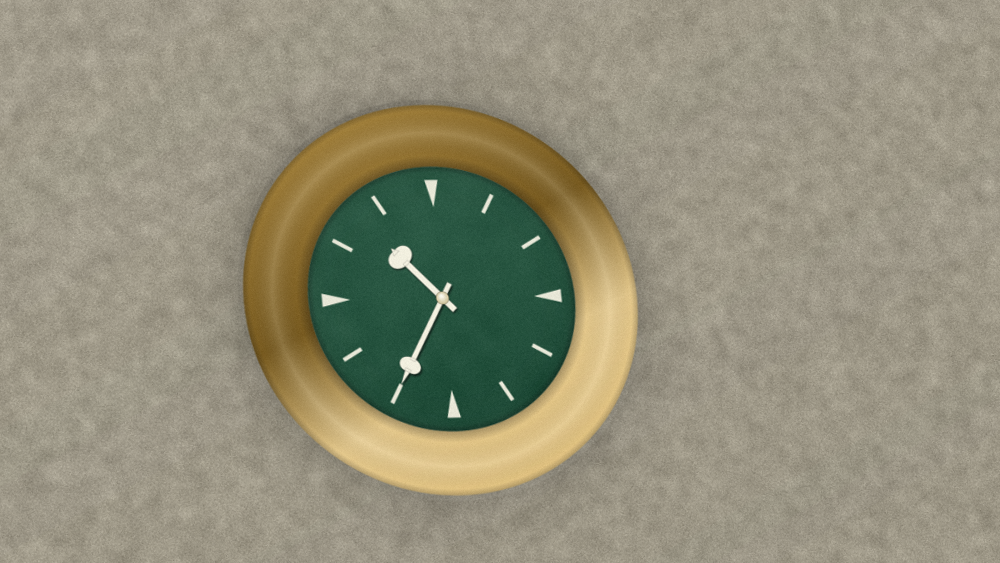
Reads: h=10 m=35
